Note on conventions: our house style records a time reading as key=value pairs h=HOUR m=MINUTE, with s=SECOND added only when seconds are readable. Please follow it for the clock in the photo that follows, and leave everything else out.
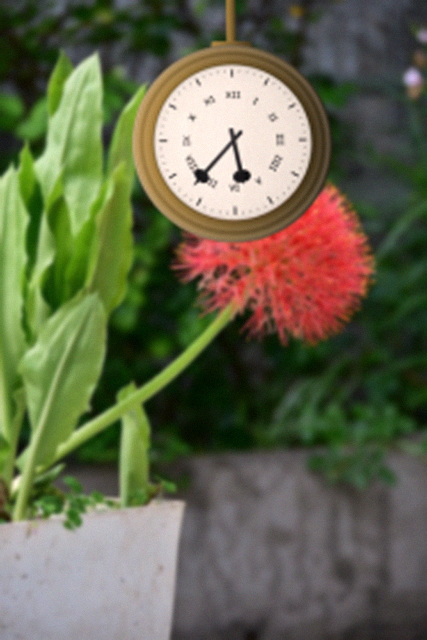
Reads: h=5 m=37
